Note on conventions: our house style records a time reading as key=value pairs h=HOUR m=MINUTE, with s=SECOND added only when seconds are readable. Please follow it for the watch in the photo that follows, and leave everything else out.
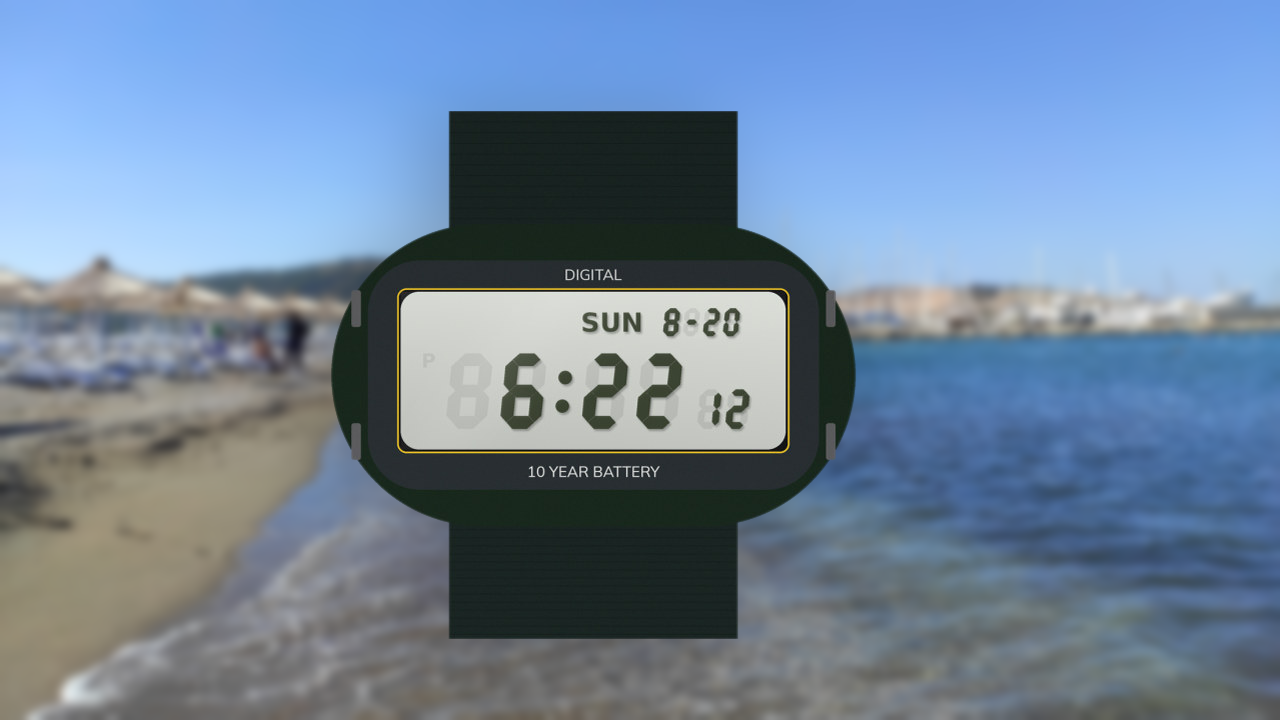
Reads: h=6 m=22 s=12
